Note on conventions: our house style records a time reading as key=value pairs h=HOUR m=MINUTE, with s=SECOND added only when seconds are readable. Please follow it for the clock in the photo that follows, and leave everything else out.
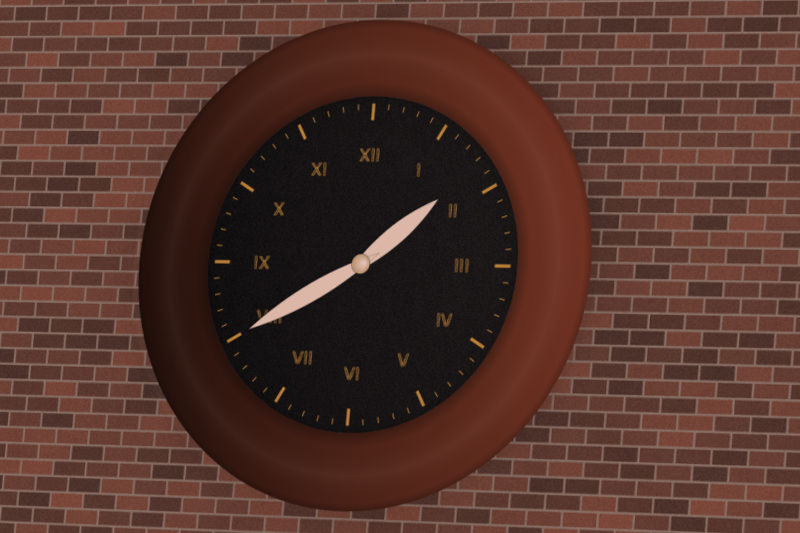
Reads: h=1 m=40
